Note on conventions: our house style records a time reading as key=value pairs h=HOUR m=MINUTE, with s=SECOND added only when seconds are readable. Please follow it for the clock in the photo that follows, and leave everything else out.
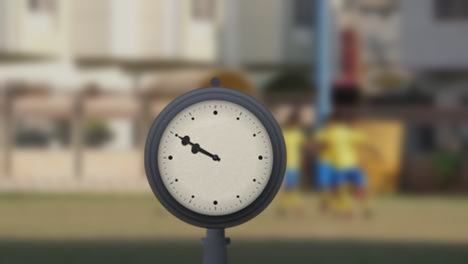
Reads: h=9 m=50
